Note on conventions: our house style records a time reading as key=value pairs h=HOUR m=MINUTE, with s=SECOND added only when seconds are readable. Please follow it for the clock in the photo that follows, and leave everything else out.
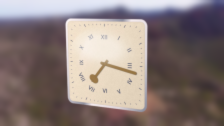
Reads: h=7 m=17
